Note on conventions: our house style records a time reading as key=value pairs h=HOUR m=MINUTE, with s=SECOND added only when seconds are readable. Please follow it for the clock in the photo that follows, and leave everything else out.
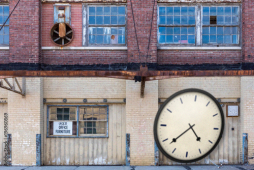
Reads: h=4 m=38
